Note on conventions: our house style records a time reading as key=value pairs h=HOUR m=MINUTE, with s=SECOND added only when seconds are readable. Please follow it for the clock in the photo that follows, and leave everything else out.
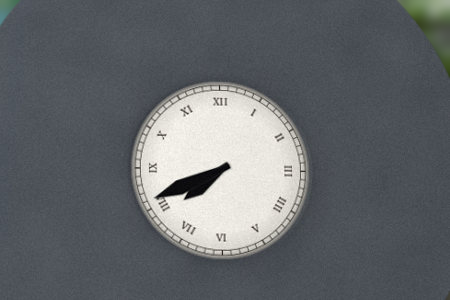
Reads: h=7 m=41
